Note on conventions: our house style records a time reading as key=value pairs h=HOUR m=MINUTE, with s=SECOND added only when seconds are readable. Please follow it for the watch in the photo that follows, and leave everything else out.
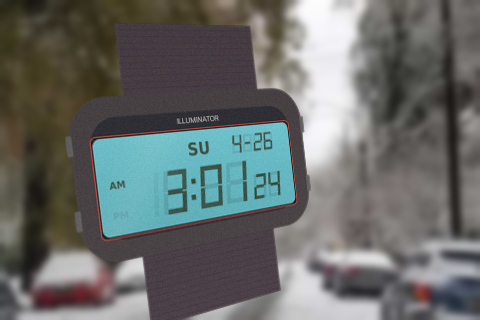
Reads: h=3 m=1 s=24
